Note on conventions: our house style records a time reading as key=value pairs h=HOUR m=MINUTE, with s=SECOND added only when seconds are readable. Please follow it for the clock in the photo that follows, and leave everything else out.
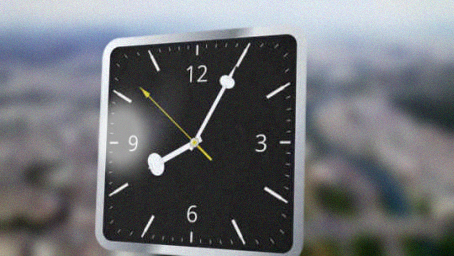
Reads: h=8 m=4 s=52
